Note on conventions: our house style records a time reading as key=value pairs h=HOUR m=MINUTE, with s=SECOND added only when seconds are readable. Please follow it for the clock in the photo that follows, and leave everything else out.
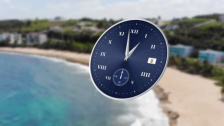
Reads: h=12 m=58
